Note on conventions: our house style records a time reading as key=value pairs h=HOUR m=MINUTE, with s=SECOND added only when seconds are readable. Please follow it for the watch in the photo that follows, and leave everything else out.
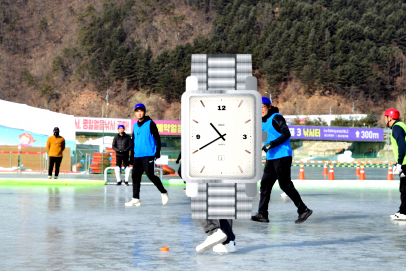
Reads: h=10 m=40
